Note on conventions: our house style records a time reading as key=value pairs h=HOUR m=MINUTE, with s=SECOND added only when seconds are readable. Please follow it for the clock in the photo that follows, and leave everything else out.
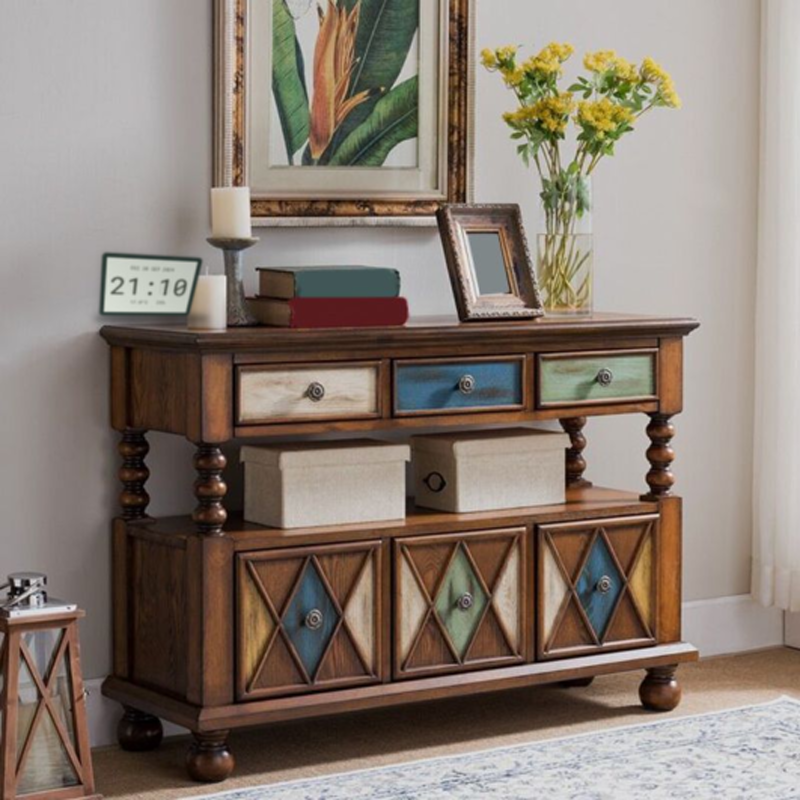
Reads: h=21 m=10
